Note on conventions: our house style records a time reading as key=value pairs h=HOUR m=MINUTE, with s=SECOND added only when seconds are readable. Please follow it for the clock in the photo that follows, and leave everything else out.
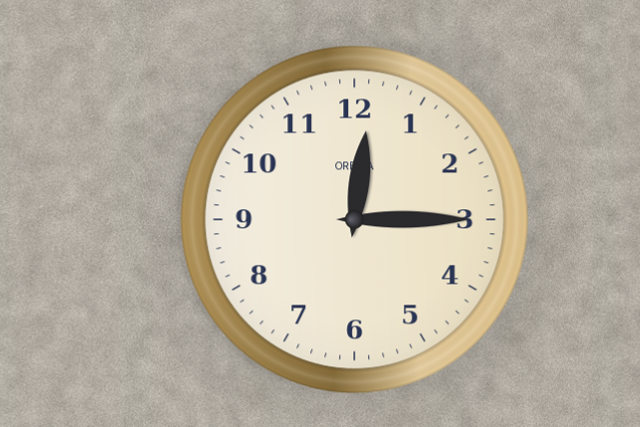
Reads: h=12 m=15
